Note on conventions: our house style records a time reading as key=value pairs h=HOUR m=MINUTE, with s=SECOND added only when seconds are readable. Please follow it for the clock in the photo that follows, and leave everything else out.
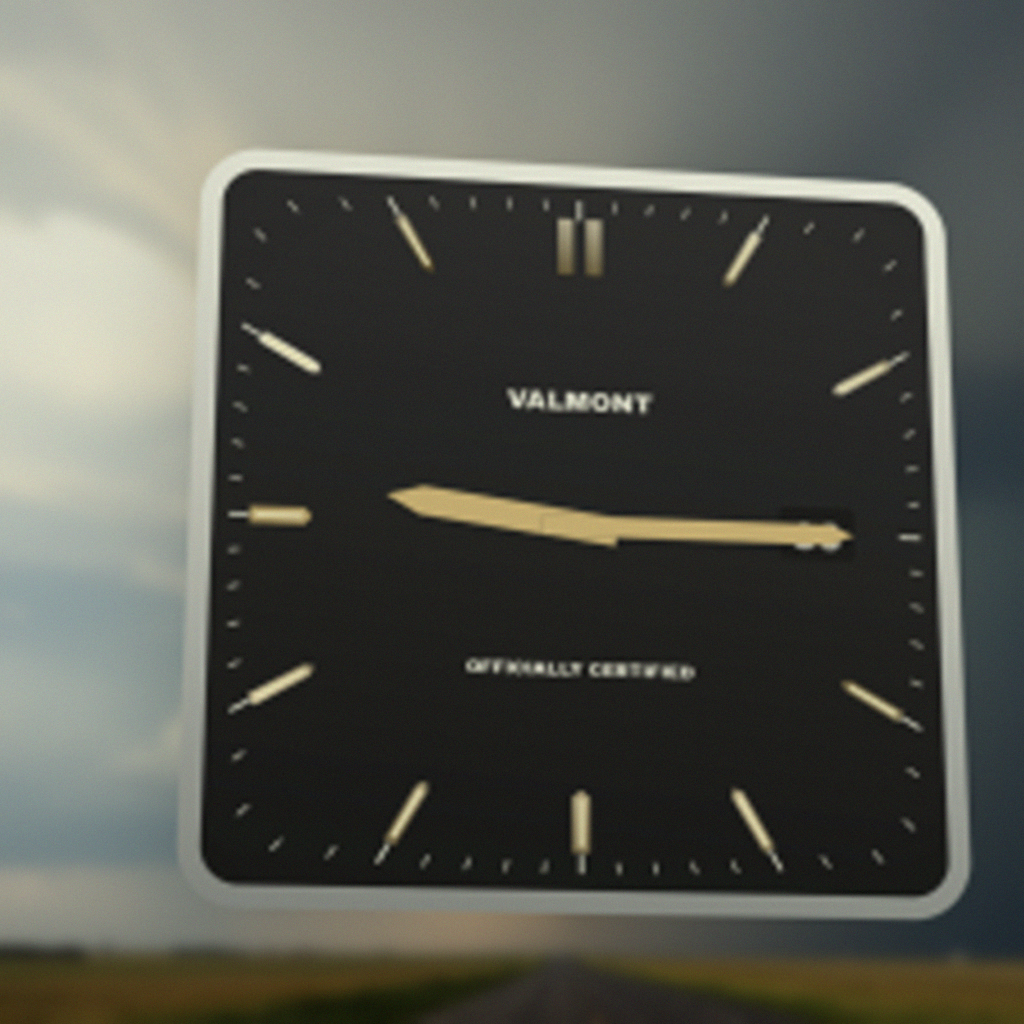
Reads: h=9 m=15
